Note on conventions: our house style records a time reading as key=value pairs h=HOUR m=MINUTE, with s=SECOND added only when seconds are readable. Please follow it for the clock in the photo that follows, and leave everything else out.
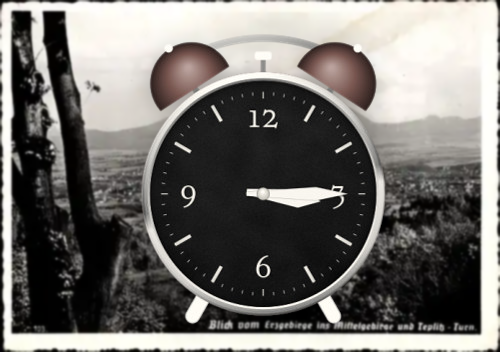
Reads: h=3 m=15
